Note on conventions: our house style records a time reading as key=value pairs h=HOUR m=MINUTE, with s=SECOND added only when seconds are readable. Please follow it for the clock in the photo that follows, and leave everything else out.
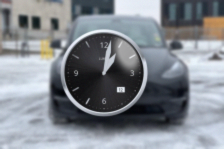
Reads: h=1 m=2
